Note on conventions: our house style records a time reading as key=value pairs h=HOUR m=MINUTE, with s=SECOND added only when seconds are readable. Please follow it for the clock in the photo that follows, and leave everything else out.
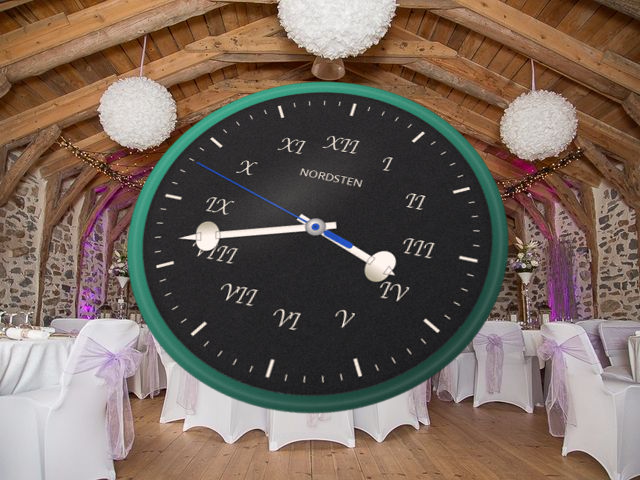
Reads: h=3 m=41 s=48
